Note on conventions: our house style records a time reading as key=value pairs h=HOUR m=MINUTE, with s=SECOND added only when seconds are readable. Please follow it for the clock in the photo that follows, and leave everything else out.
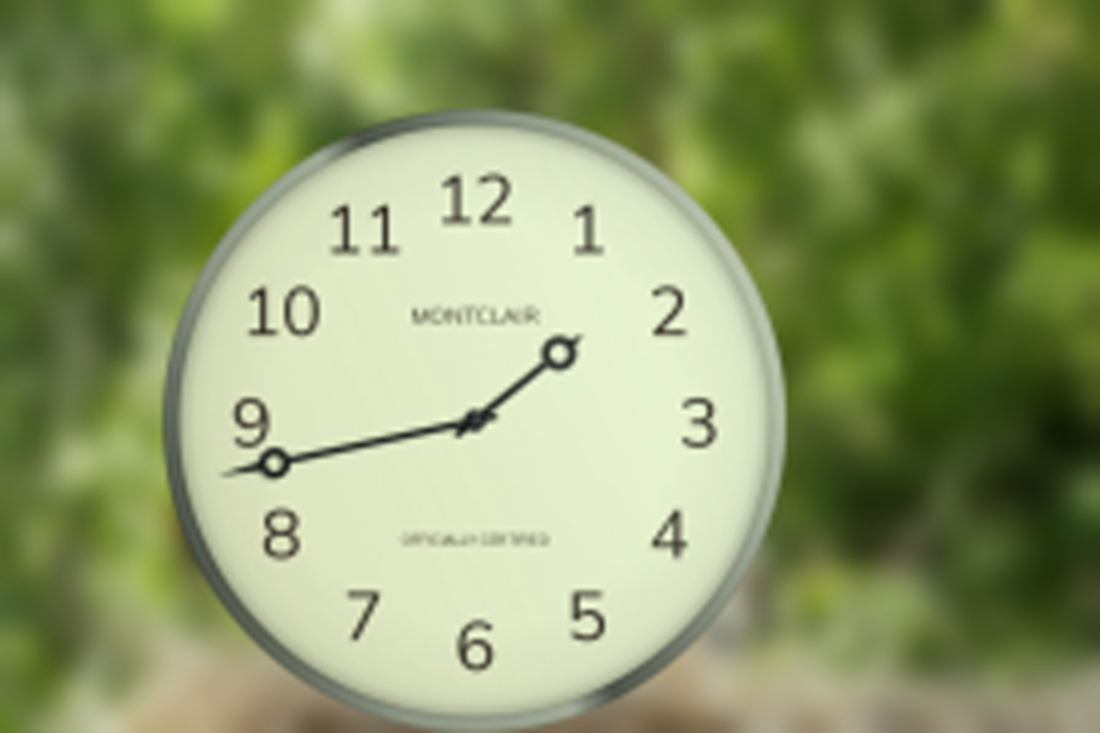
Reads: h=1 m=43
